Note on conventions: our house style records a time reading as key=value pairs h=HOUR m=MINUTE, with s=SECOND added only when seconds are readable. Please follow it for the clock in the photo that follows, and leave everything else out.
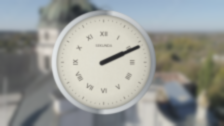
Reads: h=2 m=11
